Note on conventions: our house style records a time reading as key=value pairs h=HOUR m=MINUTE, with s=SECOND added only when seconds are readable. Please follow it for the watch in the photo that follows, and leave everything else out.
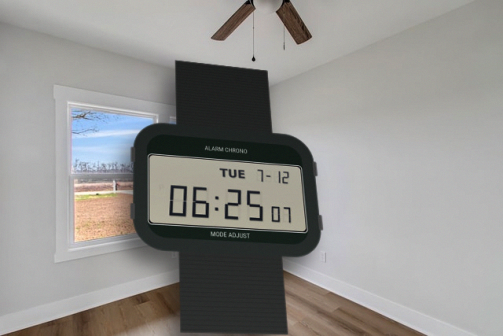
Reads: h=6 m=25 s=7
